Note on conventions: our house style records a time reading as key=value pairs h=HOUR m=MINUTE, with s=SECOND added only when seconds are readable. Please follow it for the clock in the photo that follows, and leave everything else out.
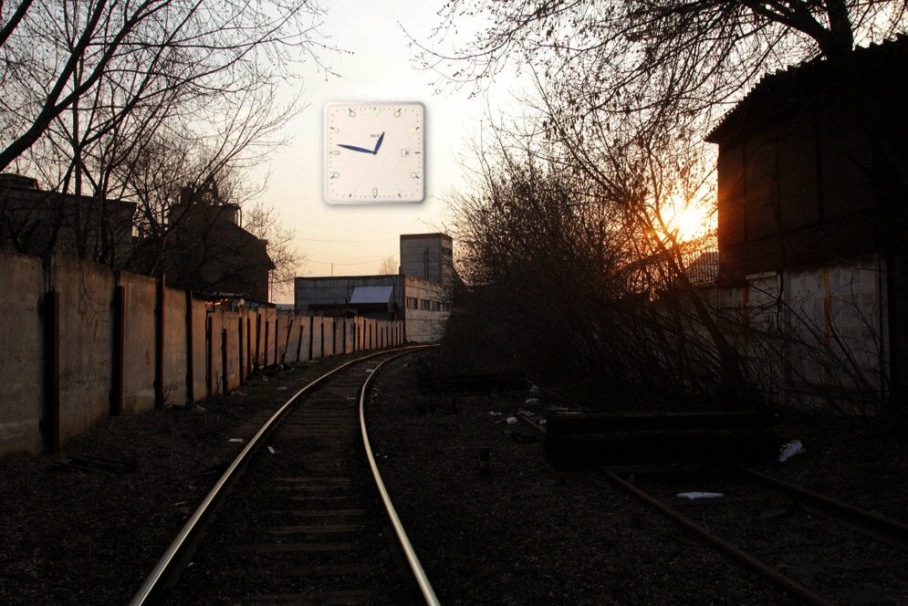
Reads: h=12 m=47
